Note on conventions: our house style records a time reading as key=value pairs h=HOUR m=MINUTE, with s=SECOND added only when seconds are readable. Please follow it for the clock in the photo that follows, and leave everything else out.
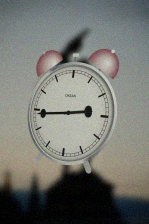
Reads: h=2 m=44
